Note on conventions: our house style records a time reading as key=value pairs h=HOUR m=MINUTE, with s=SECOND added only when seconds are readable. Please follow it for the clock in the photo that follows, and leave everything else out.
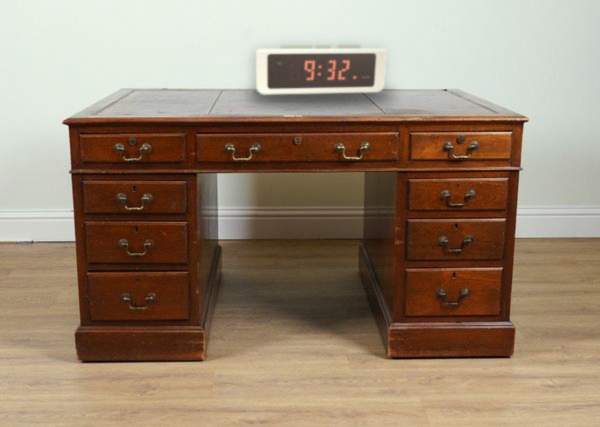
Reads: h=9 m=32
